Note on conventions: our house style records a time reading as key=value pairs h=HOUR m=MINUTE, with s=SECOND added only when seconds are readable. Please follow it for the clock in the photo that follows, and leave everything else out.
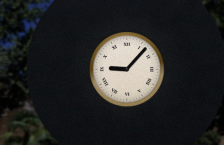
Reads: h=9 m=7
